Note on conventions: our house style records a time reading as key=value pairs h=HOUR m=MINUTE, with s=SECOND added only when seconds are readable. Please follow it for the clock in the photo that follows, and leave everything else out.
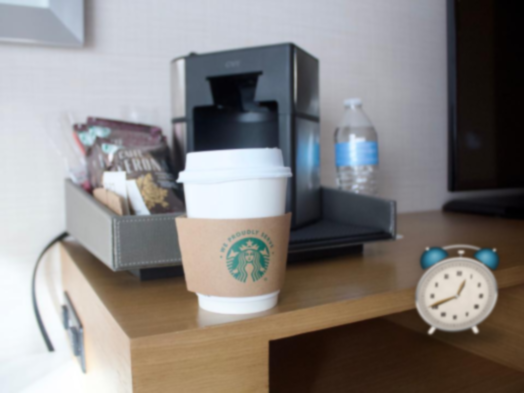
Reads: h=12 m=41
